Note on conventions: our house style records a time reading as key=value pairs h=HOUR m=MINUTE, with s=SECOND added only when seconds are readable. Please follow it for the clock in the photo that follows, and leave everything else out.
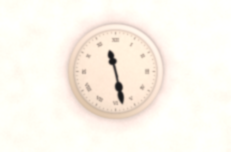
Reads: h=11 m=28
